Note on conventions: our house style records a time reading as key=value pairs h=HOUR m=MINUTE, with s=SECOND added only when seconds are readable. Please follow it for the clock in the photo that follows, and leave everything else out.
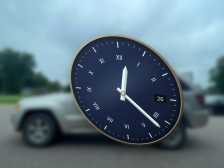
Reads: h=12 m=22
